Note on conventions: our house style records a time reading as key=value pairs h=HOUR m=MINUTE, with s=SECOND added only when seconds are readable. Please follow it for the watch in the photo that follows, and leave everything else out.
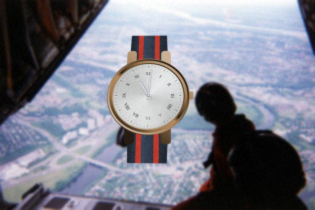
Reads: h=11 m=1
